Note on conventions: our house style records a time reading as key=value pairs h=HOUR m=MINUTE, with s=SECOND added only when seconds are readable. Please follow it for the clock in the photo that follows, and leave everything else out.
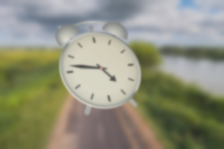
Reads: h=4 m=47
